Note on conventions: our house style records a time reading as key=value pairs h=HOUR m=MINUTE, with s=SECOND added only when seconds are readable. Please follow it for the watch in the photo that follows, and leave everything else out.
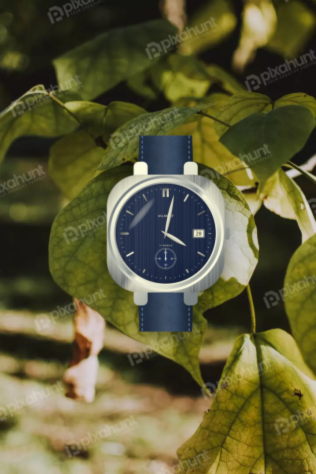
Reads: h=4 m=2
